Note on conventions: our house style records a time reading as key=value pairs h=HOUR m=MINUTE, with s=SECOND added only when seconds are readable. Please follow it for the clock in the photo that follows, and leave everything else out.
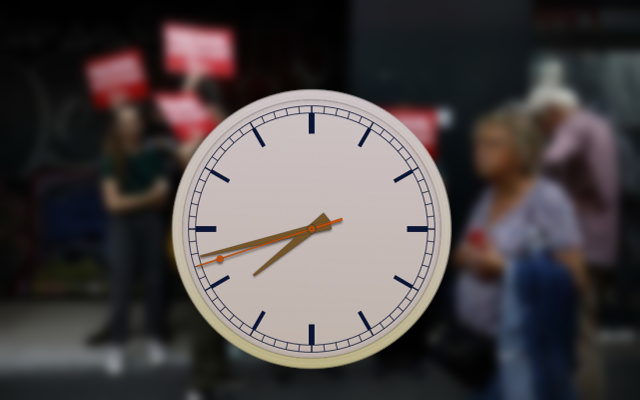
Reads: h=7 m=42 s=42
